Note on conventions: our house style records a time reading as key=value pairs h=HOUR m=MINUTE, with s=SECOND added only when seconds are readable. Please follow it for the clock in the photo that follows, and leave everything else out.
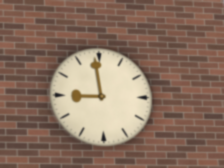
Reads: h=8 m=59
